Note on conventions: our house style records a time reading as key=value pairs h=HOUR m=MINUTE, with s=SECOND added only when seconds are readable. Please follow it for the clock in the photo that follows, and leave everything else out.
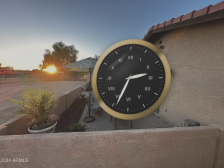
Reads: h=2 m=34
